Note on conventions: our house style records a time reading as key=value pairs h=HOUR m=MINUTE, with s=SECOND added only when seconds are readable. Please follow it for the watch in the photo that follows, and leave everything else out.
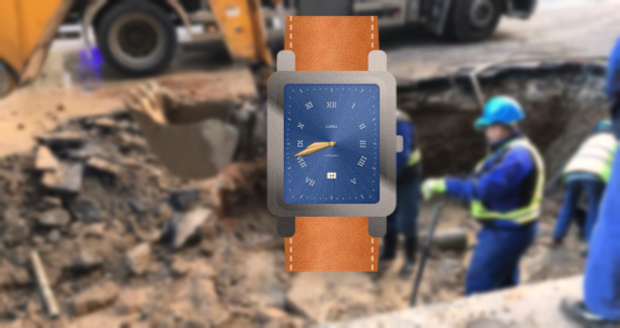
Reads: h=8 m=42
